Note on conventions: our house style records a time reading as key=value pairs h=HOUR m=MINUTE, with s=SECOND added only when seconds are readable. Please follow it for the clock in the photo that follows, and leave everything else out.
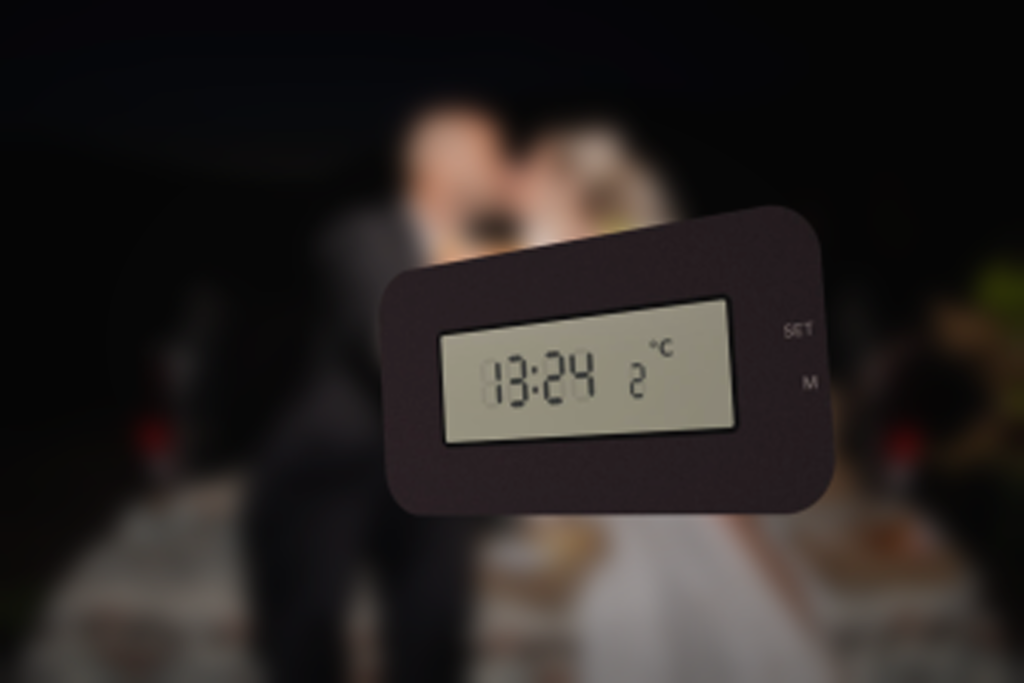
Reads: h=13 m=24
